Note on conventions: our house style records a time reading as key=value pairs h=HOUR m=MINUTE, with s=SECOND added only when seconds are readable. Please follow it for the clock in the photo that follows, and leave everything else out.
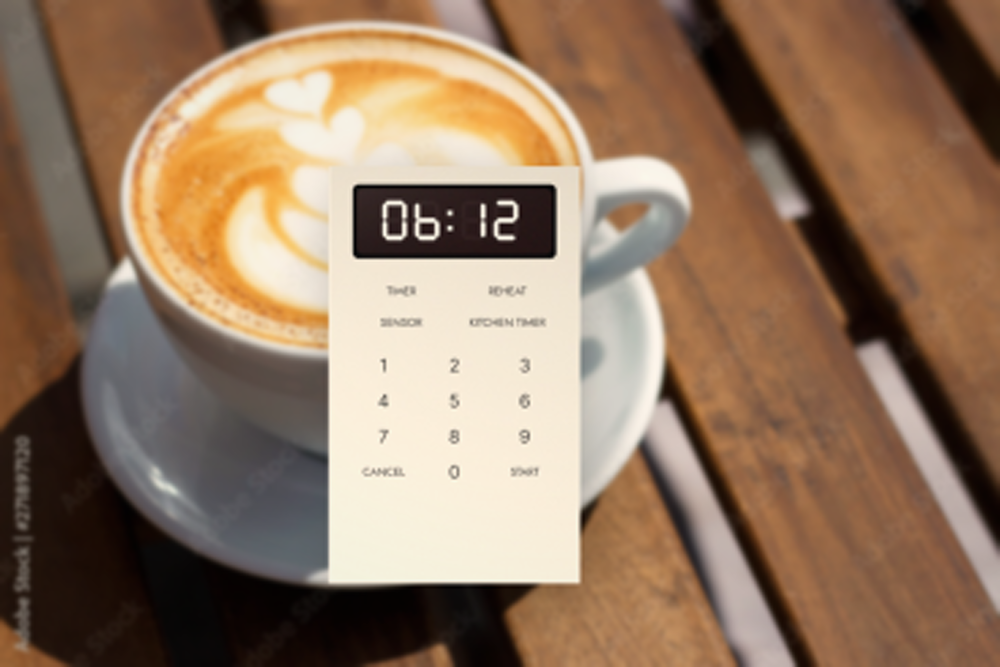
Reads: h=6 m=12
